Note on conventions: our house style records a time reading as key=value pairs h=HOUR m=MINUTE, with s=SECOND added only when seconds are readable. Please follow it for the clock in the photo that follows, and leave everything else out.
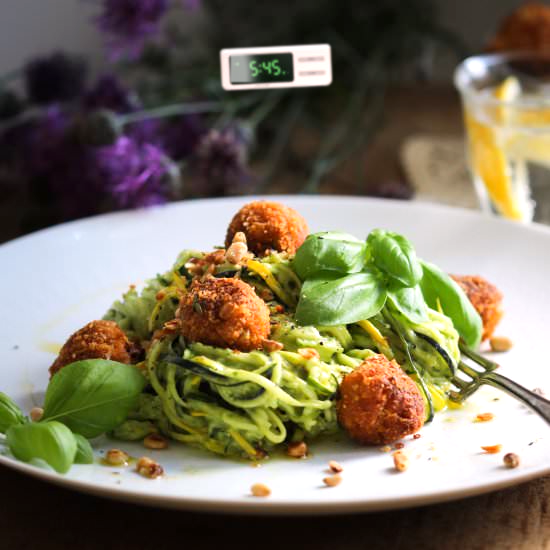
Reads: h=5 m=45
